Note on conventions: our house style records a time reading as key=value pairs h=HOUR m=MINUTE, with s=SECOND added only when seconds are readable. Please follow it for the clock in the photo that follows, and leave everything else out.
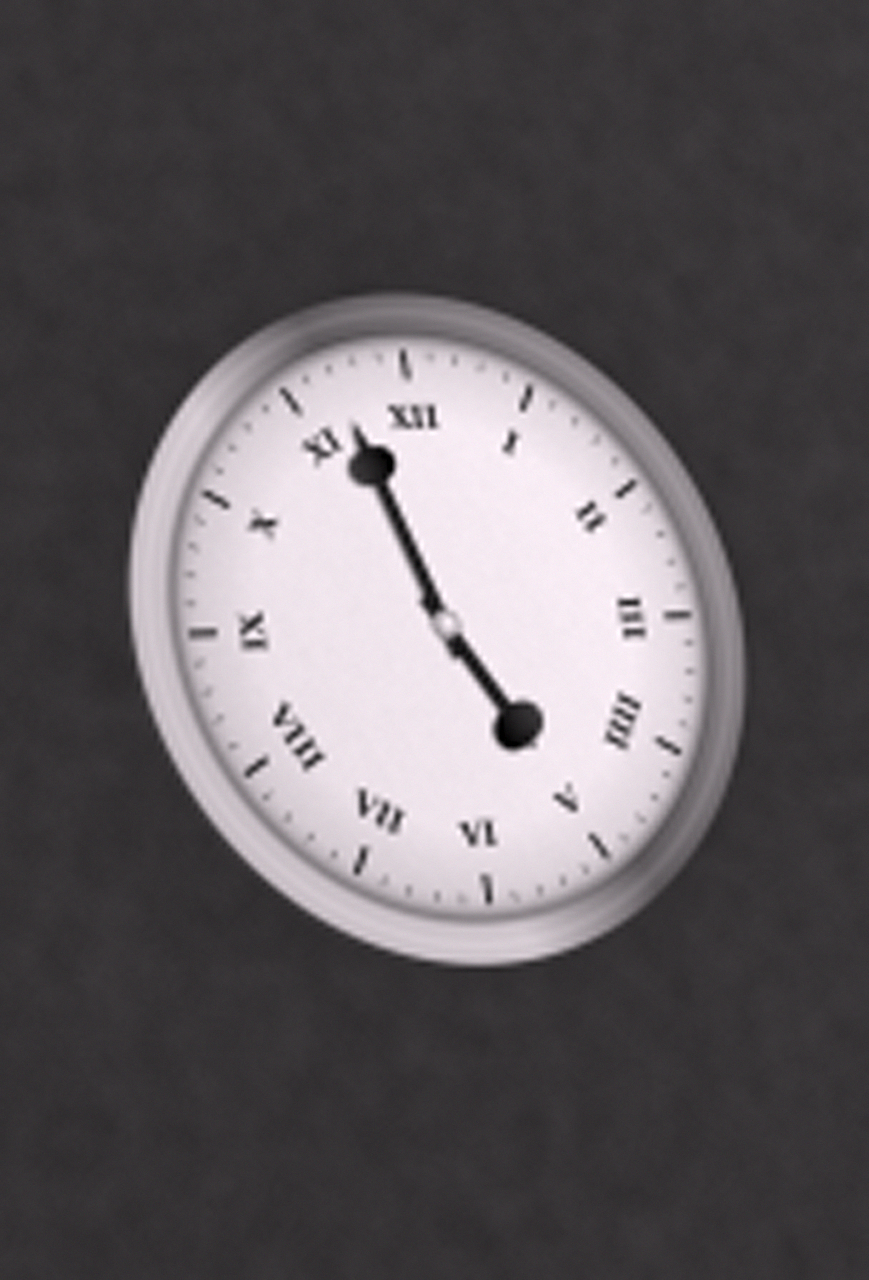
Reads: h=4 m=57
